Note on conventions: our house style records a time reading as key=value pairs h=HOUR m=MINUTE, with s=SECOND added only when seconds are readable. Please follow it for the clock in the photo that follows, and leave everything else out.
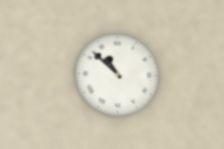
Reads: h=10 m=52
